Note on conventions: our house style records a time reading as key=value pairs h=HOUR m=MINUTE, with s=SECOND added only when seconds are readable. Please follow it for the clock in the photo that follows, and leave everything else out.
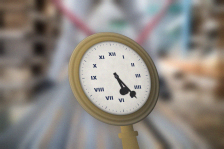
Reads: h=5 m=24
